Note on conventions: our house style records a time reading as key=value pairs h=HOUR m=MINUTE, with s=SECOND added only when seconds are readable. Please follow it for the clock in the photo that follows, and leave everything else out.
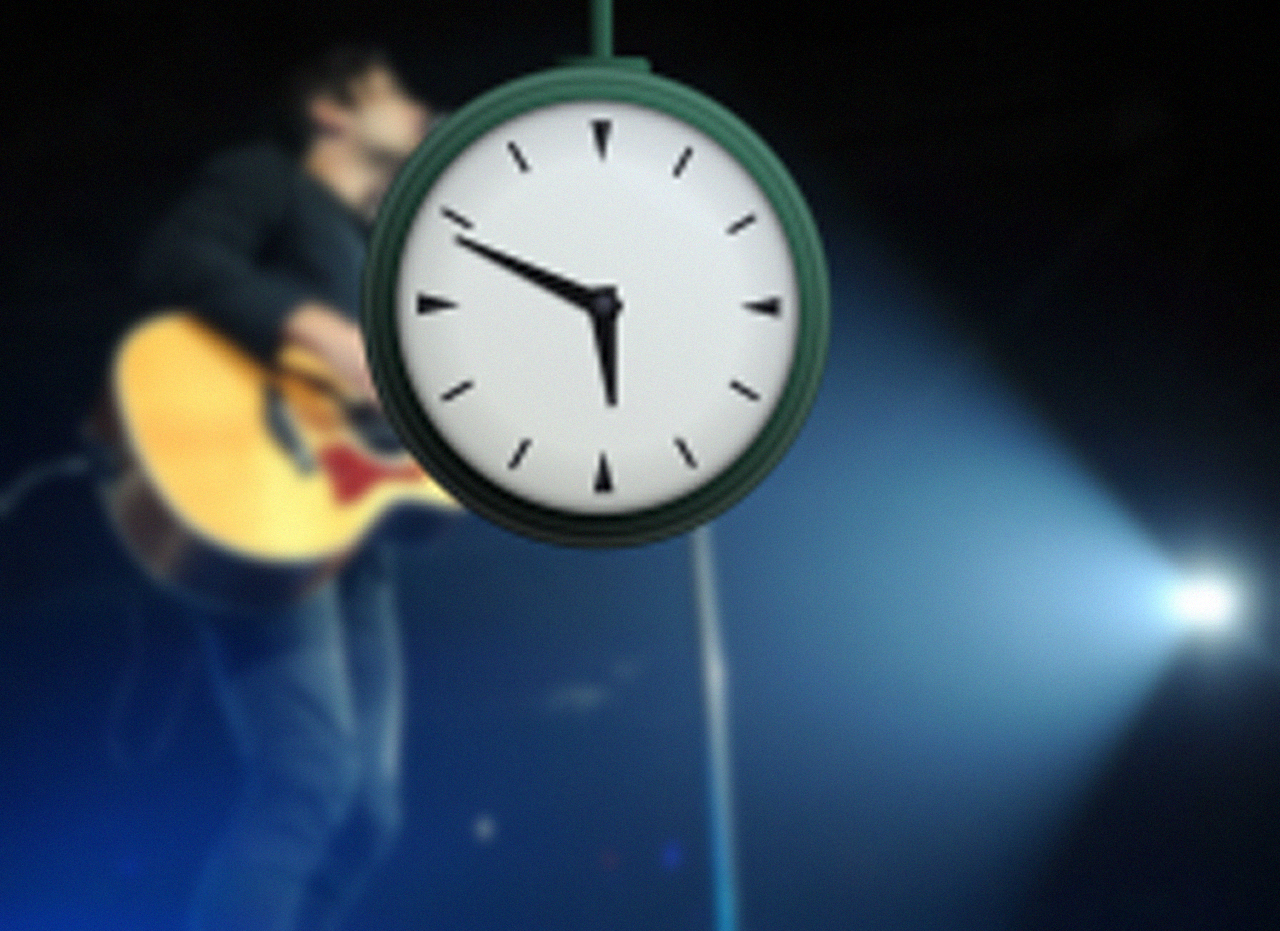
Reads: h=5 m=49
